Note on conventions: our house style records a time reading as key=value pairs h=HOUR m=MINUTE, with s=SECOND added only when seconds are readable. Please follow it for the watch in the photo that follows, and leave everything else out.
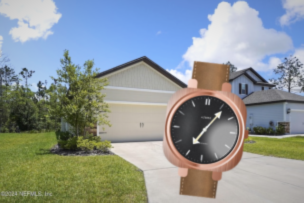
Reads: h=7 m=6
